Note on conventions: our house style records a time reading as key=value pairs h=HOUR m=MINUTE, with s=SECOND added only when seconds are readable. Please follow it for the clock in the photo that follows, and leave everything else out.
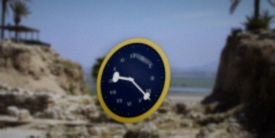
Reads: h=9 m=22
